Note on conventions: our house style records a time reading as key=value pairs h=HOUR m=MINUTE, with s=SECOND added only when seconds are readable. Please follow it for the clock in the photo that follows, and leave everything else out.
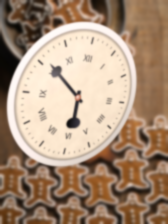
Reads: h=5 m=51
